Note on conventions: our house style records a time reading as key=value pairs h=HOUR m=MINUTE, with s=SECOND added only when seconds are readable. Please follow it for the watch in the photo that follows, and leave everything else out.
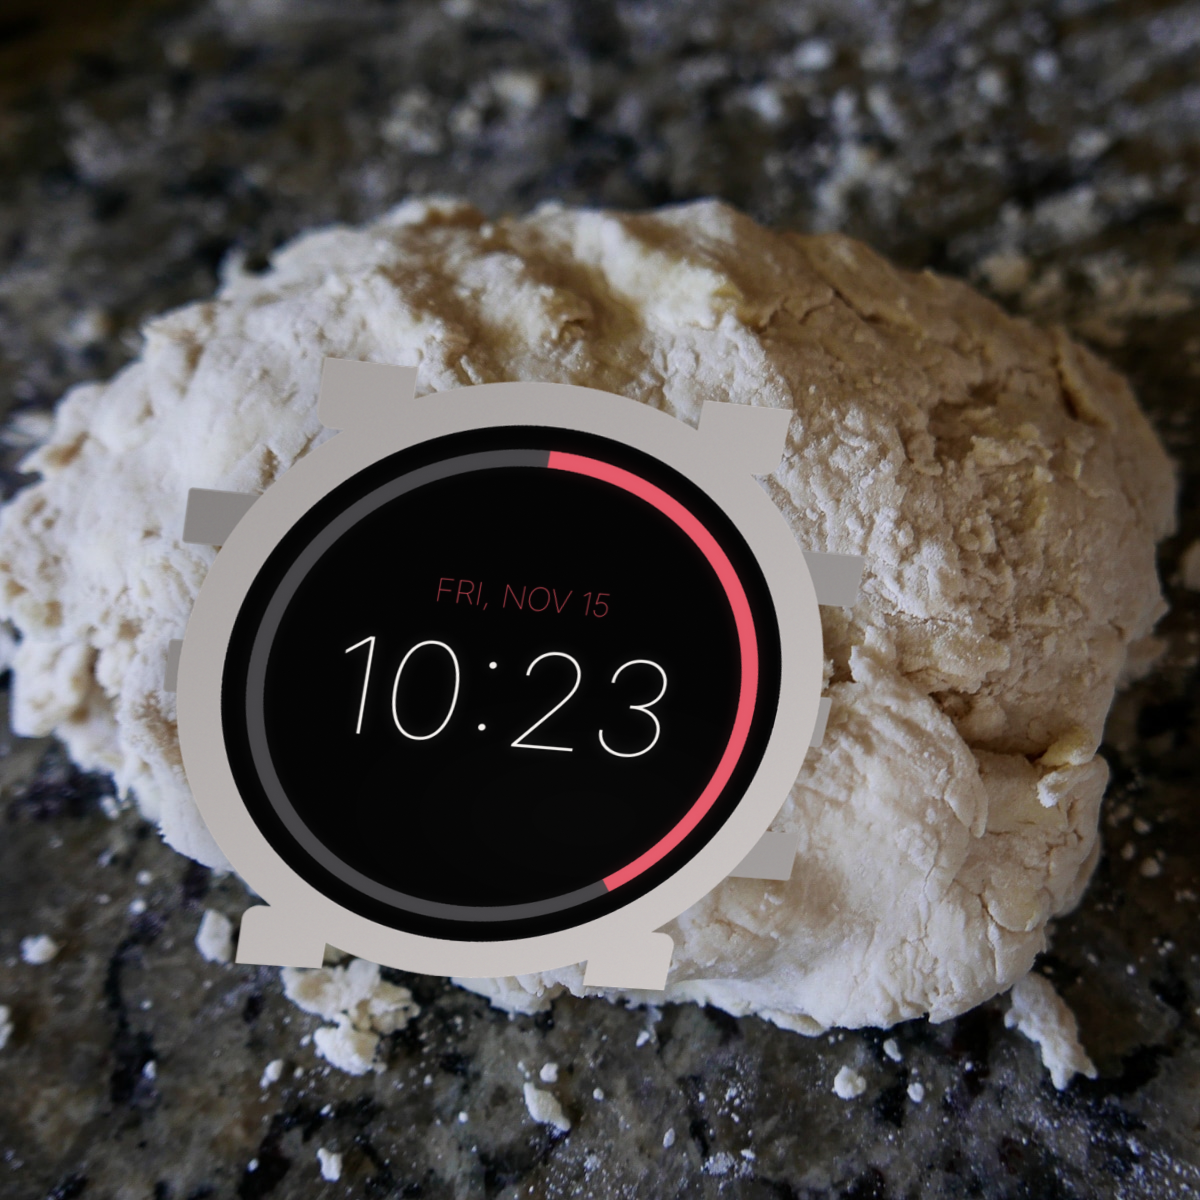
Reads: h=10 m=23
